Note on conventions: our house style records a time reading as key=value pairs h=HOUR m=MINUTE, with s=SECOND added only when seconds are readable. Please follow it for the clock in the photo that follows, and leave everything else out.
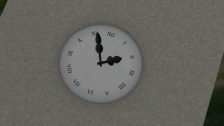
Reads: h=1 m=56
